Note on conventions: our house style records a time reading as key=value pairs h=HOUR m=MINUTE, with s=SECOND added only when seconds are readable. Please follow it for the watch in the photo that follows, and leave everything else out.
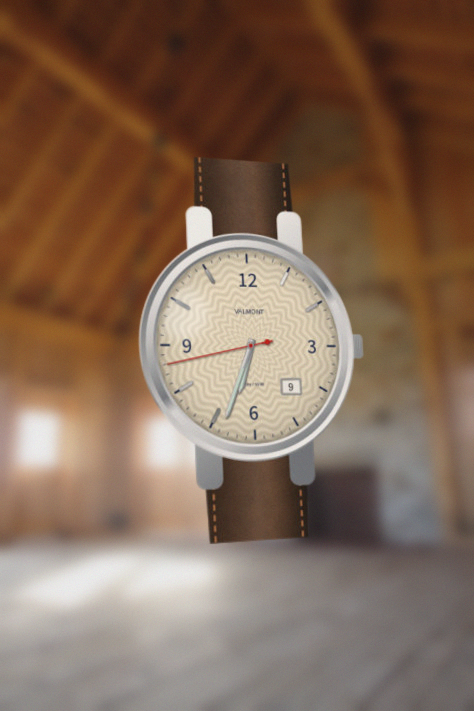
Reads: h=6 m=33 s=43
